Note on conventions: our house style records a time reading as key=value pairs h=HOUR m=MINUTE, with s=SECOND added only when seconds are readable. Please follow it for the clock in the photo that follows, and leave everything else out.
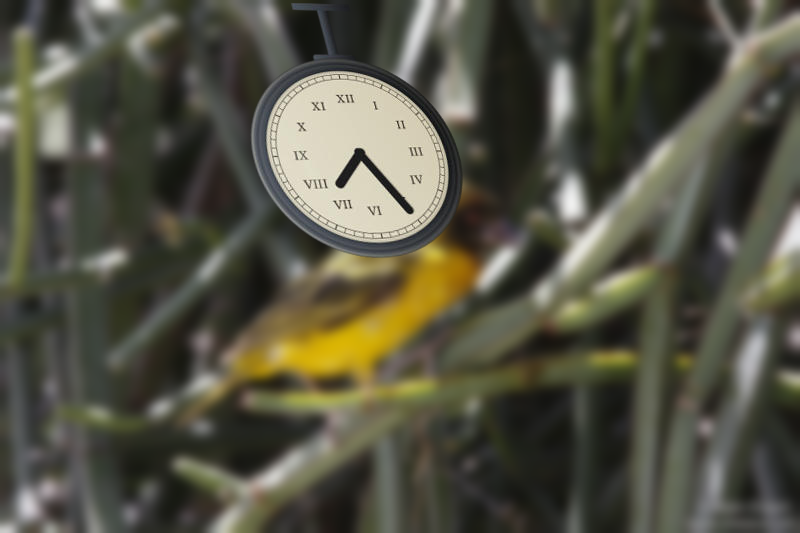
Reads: h=7 m=25
